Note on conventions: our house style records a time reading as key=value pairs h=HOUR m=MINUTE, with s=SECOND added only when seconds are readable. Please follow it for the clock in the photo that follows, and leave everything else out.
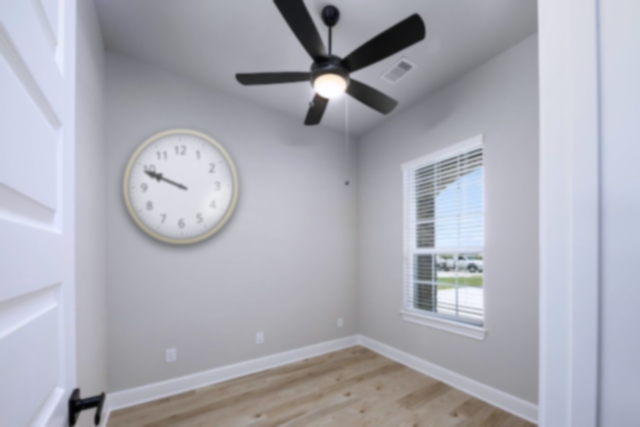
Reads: h=9 m=49
